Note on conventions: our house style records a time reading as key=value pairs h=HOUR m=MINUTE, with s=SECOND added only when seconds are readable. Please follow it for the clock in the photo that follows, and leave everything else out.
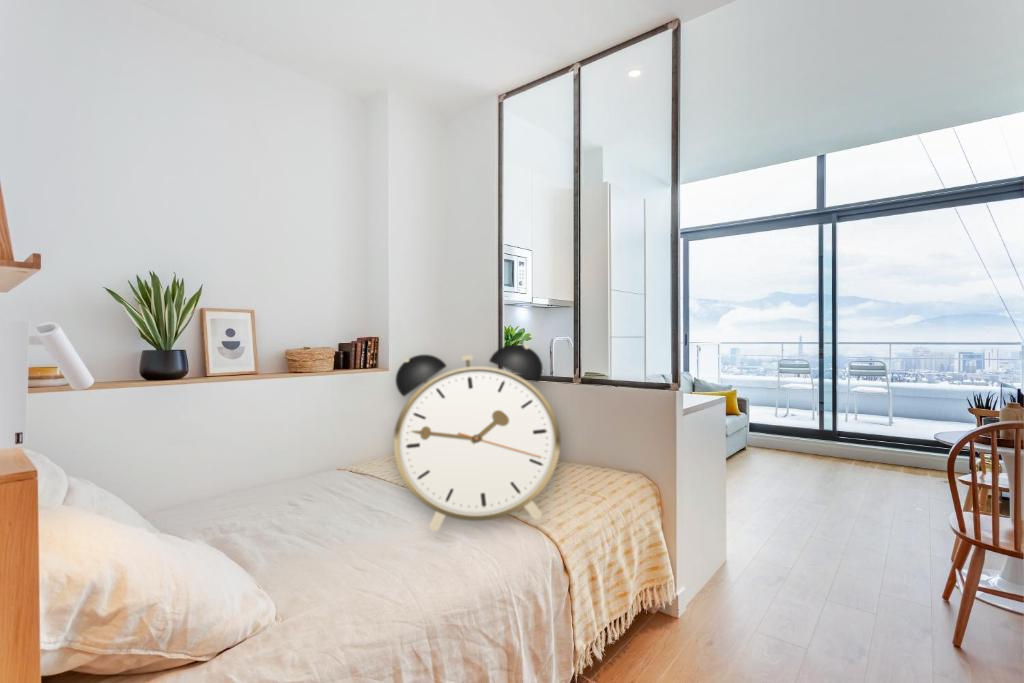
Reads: h=1 m=47 s=19
